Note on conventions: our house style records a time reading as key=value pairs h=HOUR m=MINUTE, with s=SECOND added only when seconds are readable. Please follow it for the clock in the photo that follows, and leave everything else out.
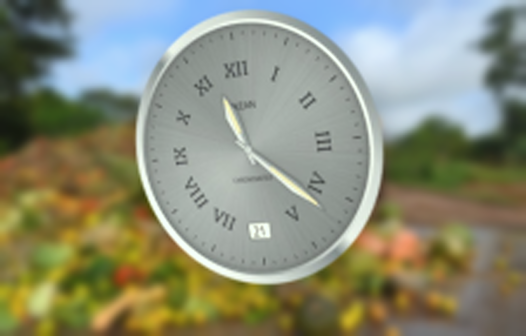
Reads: h=11 m=22
